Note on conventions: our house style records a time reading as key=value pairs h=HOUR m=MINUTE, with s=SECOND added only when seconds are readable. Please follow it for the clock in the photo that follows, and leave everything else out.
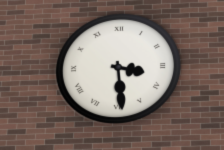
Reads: h=3 m=29
